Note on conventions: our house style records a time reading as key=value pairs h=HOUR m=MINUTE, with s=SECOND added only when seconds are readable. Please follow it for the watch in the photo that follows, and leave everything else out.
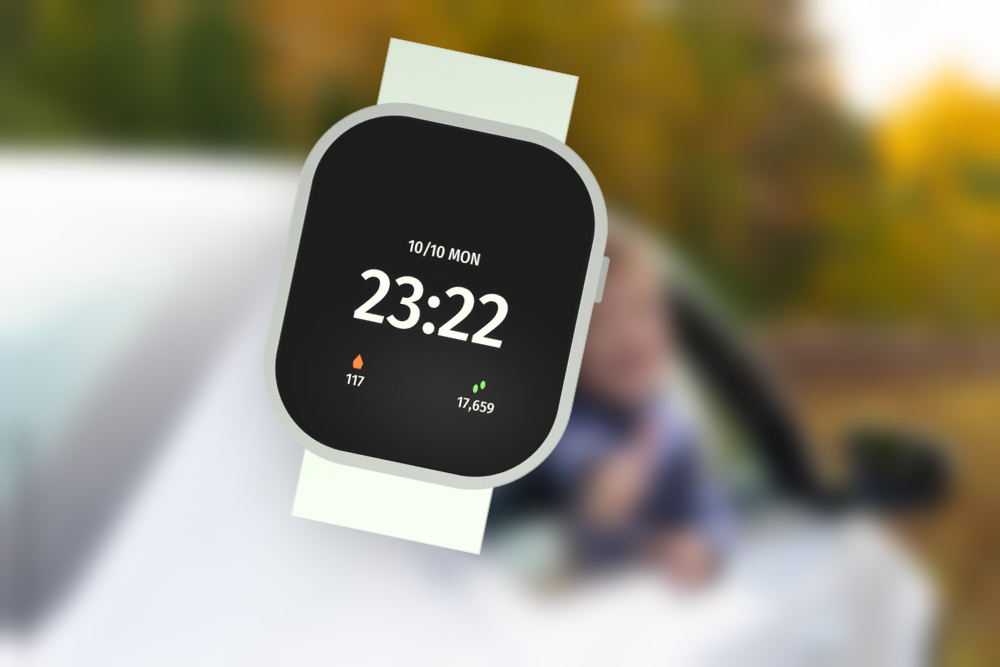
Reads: h=23 m=22
